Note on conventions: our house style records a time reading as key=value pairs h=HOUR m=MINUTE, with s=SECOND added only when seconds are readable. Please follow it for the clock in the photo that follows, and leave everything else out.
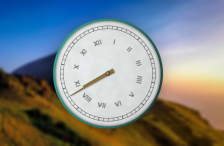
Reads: h=8 m=43
